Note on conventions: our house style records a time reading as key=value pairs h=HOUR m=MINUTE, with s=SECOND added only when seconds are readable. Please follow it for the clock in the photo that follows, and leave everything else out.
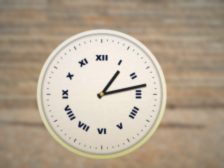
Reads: h=1 m=13
